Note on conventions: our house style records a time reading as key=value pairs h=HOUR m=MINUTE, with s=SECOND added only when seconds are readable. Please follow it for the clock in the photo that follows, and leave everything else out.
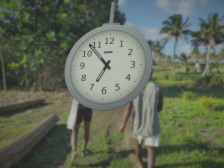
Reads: h=6 m=53
